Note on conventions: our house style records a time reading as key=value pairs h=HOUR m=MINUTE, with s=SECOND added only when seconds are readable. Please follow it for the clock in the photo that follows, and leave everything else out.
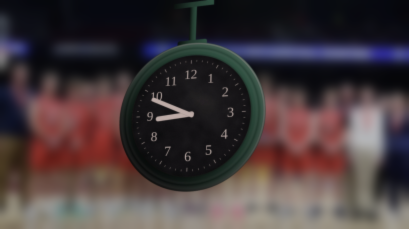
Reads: h=8 m=49
